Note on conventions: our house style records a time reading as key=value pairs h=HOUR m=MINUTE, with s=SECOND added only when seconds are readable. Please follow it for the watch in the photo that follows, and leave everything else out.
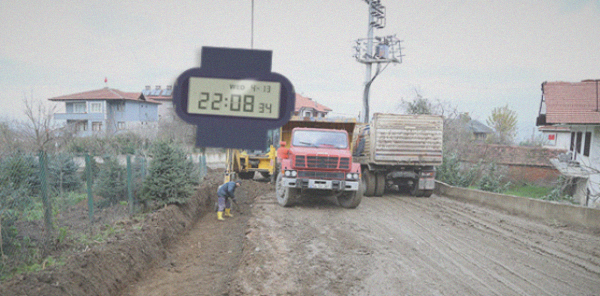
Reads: h=22 m=8 s=34
